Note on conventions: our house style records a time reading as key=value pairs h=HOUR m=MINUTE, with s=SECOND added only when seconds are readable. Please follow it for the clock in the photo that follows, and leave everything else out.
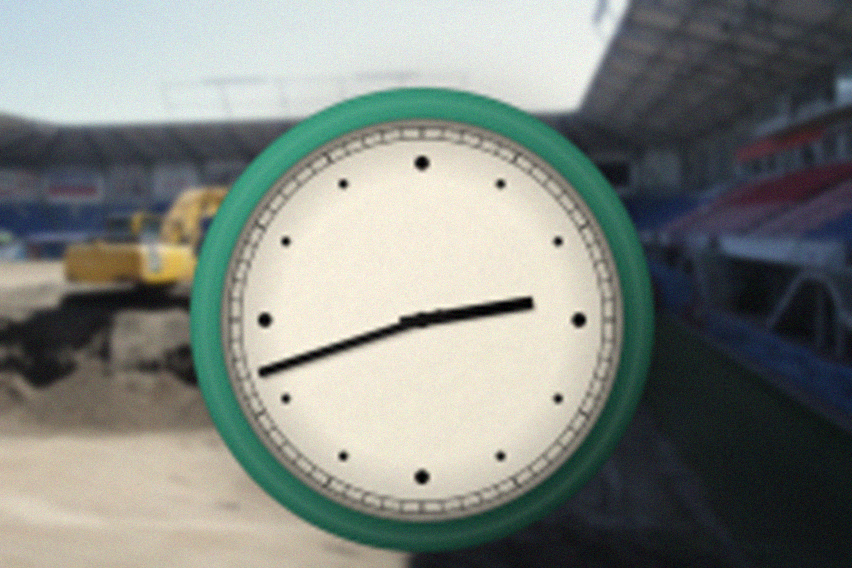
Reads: h=2 m=42
